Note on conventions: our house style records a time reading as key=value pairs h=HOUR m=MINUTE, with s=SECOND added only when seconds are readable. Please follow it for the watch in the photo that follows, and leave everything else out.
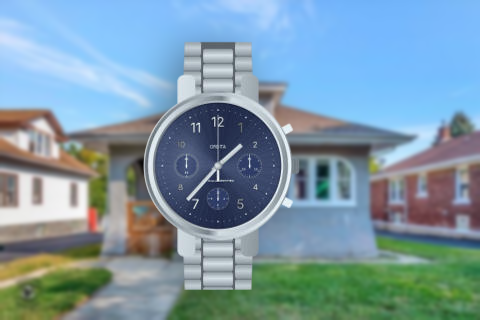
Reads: h=1 m=37
